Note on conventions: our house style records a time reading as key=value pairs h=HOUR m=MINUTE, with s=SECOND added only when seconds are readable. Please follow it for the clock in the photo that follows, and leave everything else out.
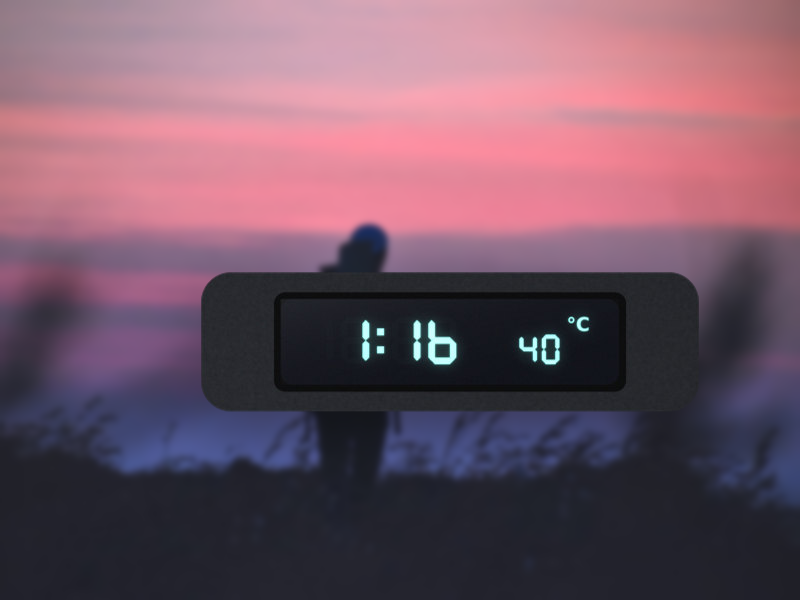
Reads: h=1 m=16
